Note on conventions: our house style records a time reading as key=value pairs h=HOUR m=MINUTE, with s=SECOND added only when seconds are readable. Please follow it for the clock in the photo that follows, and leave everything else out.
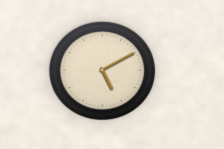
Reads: h=5 m=10
